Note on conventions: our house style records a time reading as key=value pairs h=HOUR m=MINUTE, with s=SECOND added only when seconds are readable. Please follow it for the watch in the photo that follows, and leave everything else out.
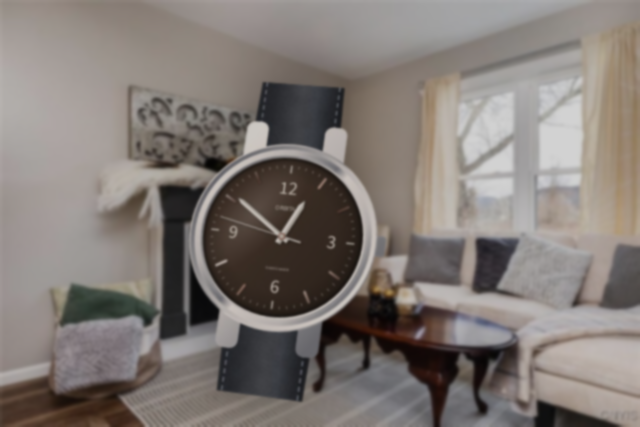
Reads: h=12 m=50 s=47
